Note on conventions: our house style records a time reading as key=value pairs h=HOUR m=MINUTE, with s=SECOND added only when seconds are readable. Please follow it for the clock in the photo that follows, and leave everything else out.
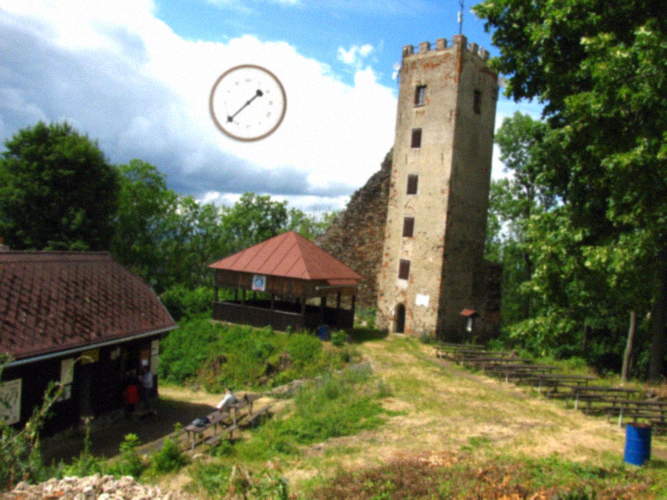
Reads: h=1 m=38
